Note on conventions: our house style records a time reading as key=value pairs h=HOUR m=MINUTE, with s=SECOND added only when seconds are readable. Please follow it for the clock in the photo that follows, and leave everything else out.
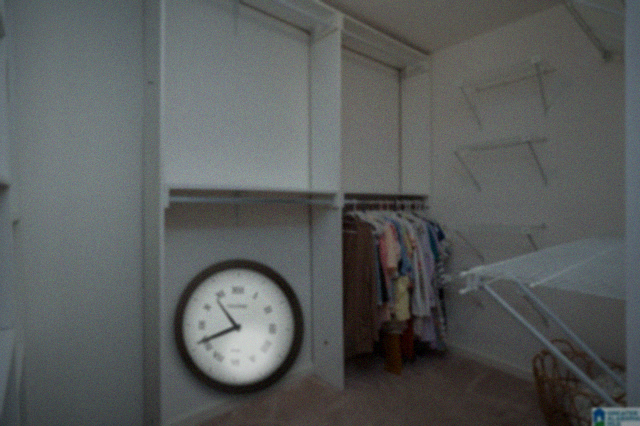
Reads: h=10 m=41
